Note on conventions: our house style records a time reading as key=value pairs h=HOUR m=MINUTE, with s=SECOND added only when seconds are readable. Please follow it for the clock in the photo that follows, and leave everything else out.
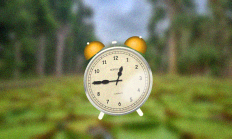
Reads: h=12 m=45
